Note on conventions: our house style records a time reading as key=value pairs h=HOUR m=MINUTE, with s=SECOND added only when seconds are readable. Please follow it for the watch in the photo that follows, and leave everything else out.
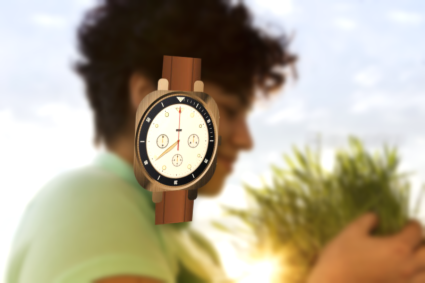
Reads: h=7 m=39
